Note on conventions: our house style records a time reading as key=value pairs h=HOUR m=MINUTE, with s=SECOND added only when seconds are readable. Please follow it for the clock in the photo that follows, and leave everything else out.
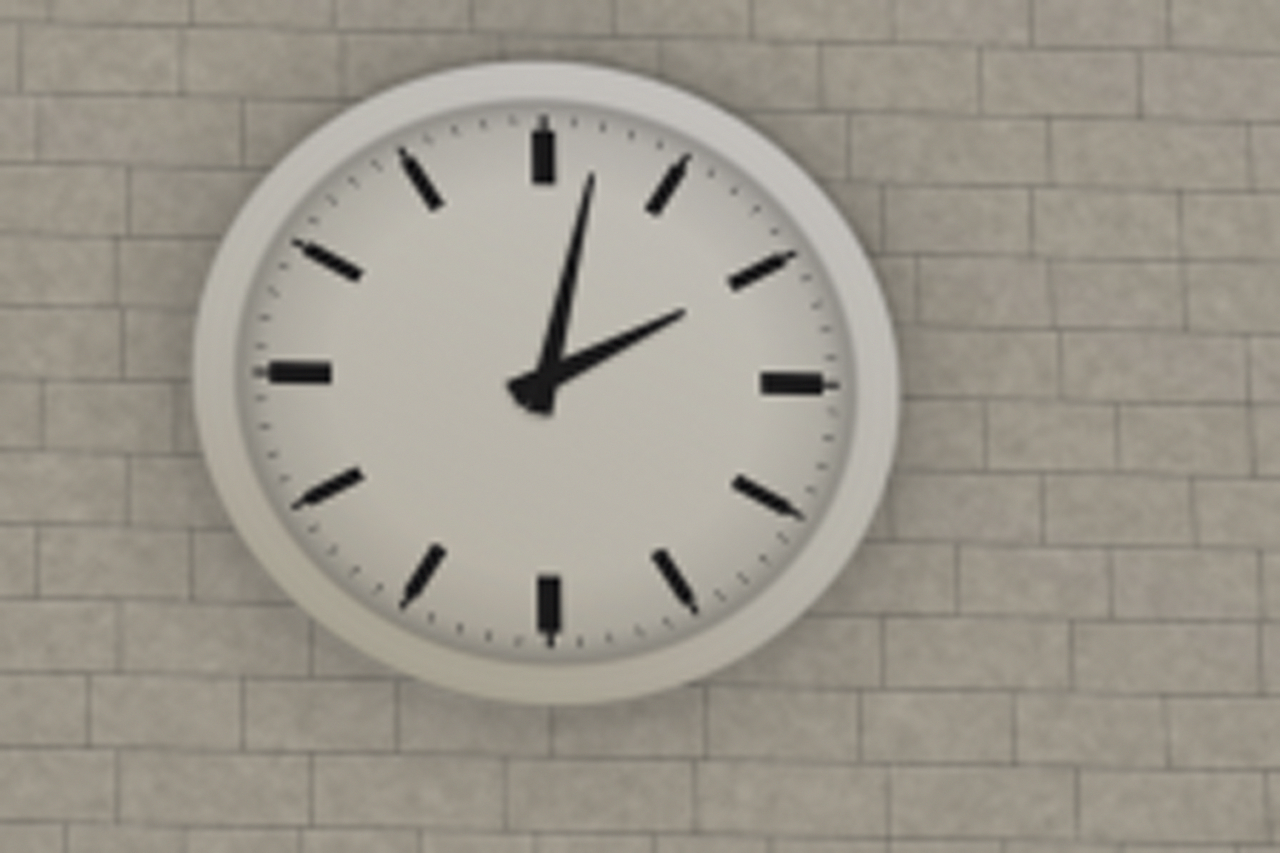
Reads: h=2 m=2
